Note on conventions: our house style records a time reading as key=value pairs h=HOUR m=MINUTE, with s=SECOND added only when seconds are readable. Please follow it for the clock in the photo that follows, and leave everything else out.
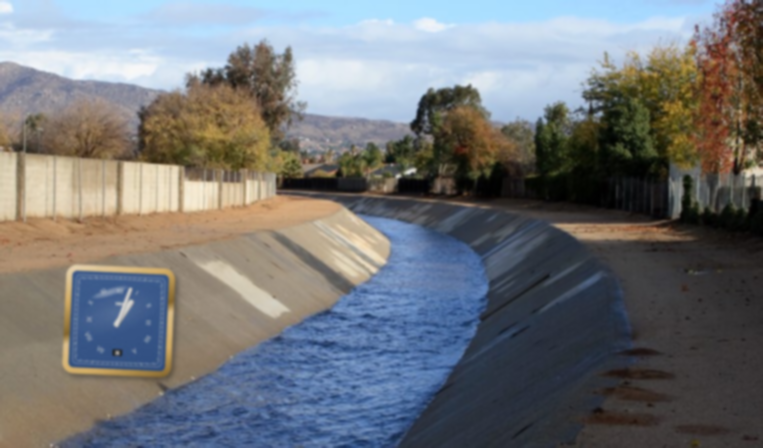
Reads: h=1 m=3
